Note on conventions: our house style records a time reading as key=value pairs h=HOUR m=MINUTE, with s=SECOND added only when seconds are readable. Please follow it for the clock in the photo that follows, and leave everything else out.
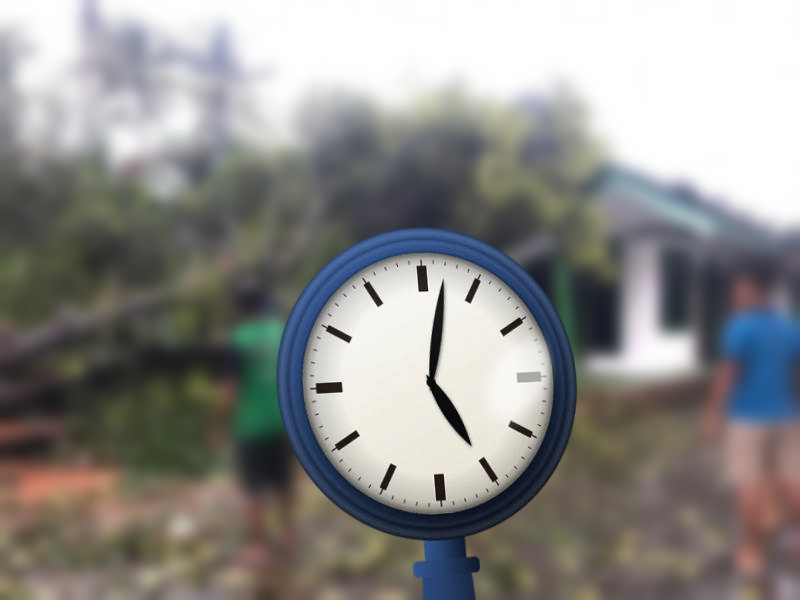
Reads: h=5 m=2
